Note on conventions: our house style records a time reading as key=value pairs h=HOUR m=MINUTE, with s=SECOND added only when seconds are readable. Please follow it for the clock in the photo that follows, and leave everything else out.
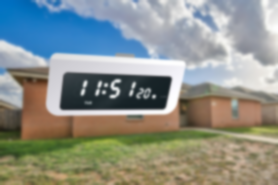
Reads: h=11 m=51
